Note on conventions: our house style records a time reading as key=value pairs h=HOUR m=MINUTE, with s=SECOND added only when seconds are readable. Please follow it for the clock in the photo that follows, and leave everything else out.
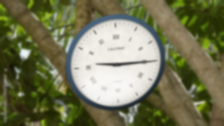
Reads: h=9 m=15
